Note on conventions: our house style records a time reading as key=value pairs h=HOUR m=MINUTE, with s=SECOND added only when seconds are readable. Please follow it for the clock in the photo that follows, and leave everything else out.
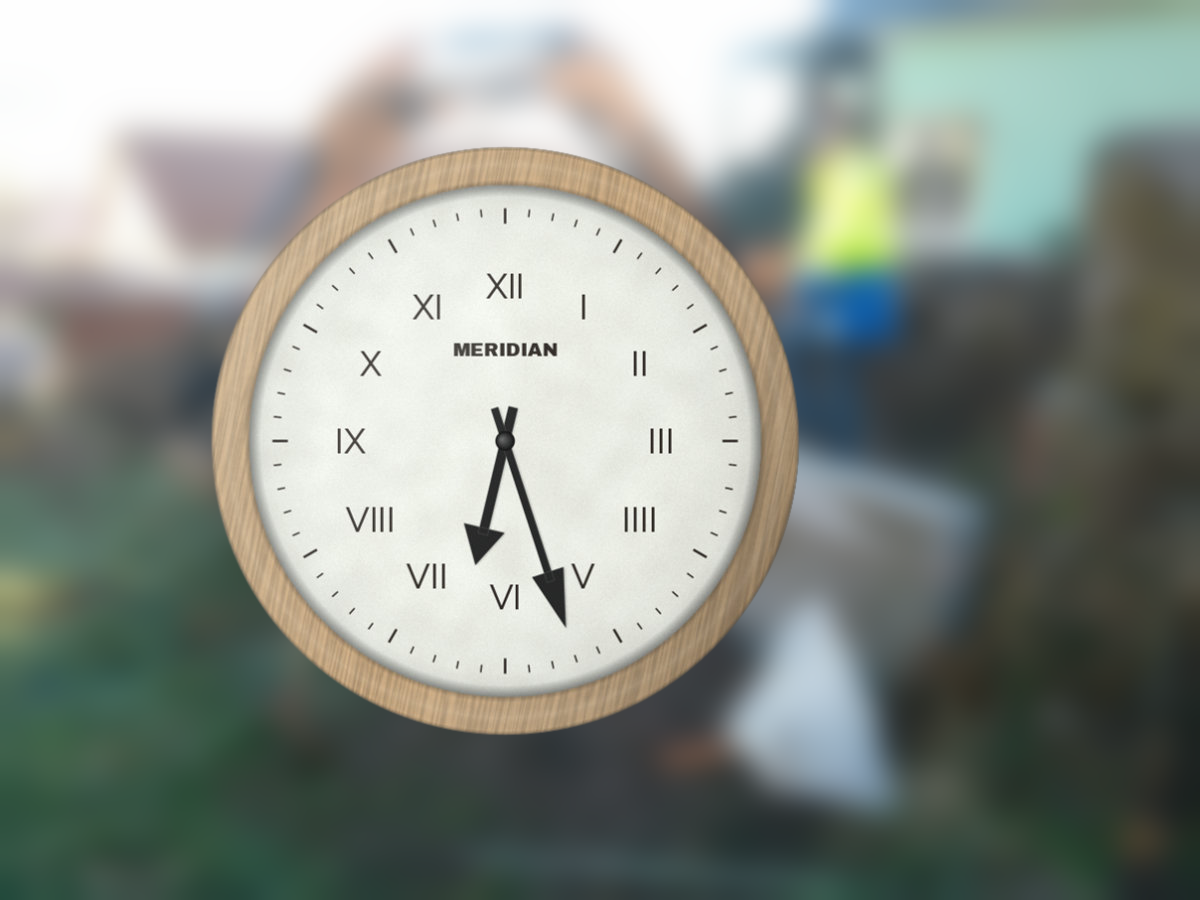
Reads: h=6 m=27
